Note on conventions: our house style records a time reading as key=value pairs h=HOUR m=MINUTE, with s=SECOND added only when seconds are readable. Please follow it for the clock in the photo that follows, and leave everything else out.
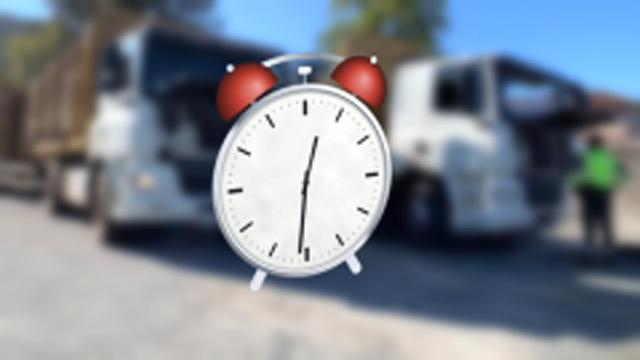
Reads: h=12 m=31
